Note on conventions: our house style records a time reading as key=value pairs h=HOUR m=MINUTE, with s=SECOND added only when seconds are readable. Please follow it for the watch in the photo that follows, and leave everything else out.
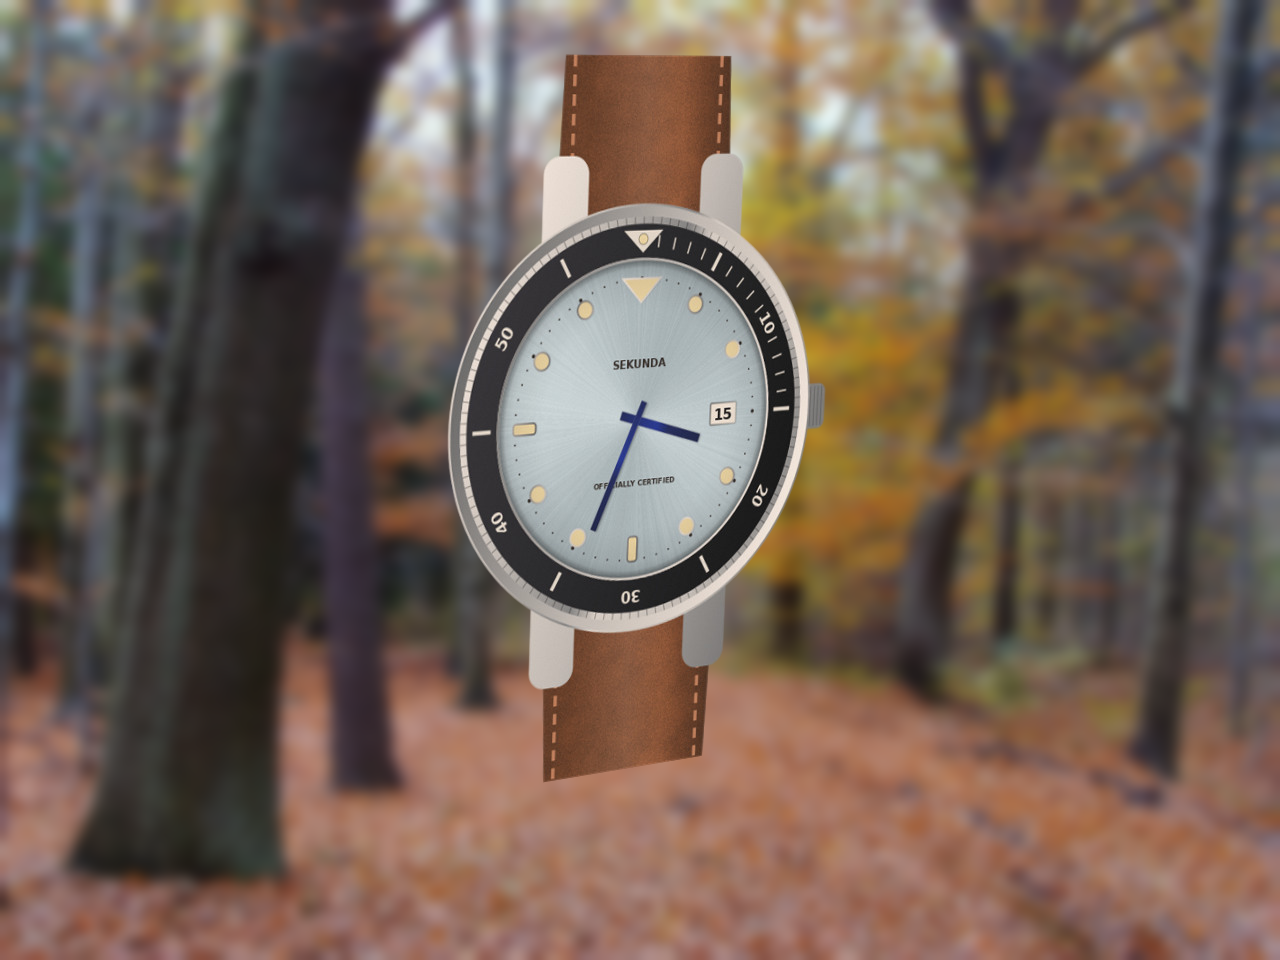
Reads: h=3 m=34
